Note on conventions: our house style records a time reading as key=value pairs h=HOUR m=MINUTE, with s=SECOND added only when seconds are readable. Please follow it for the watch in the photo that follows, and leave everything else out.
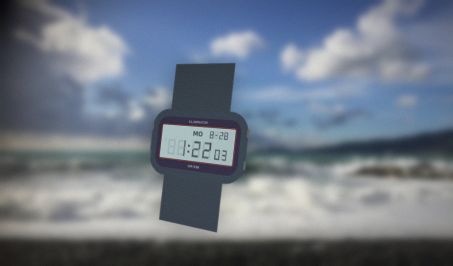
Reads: h=1 m=22 s=3
